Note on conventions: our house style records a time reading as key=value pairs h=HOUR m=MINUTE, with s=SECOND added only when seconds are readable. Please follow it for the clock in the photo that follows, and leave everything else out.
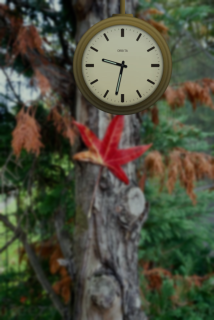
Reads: h=9 m=32
